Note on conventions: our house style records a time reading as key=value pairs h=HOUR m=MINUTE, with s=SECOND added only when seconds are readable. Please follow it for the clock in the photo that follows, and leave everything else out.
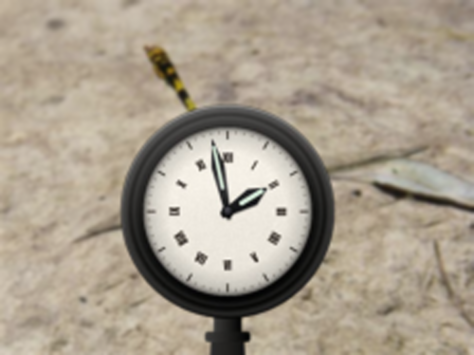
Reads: h=1 m=58
